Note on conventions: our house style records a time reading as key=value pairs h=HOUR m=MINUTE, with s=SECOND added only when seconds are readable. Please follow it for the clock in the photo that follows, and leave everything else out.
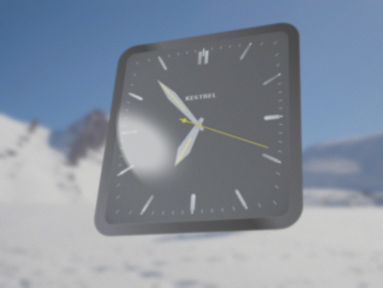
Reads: h=6 m=53 s=19
